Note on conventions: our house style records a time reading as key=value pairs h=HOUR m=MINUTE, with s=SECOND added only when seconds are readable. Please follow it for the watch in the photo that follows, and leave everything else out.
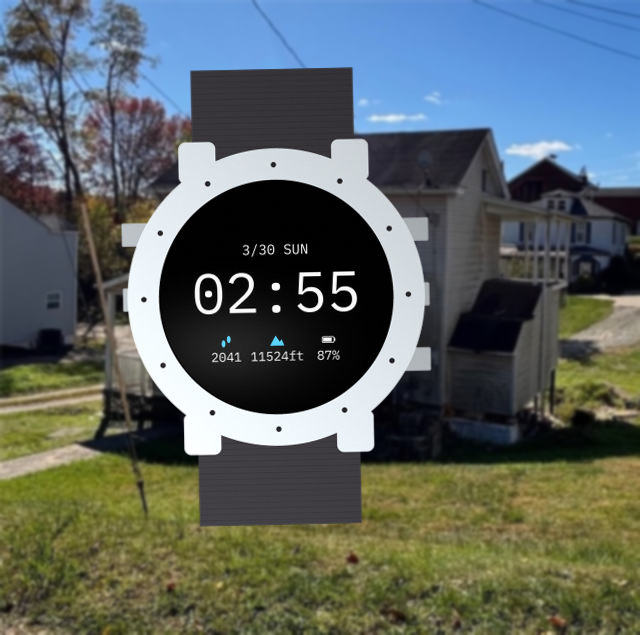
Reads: h=2 m=55
